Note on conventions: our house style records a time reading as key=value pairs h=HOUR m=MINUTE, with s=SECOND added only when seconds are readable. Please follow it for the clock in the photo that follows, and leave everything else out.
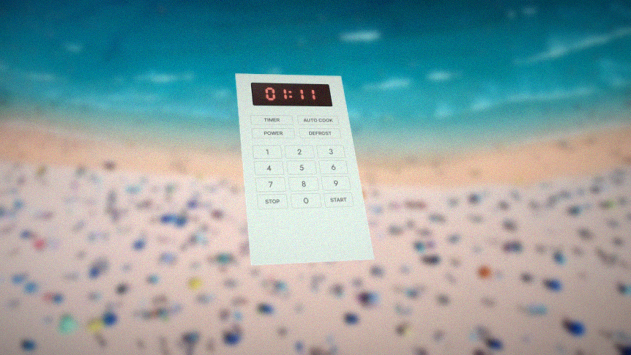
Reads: h=1 m=11
